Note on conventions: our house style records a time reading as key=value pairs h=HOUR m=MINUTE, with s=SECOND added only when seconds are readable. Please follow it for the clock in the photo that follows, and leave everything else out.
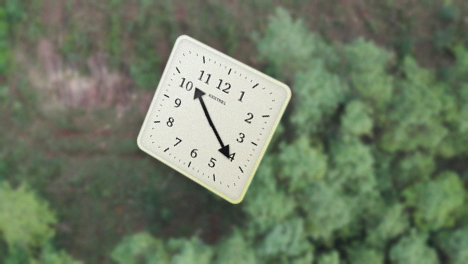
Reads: h=10 m=21
